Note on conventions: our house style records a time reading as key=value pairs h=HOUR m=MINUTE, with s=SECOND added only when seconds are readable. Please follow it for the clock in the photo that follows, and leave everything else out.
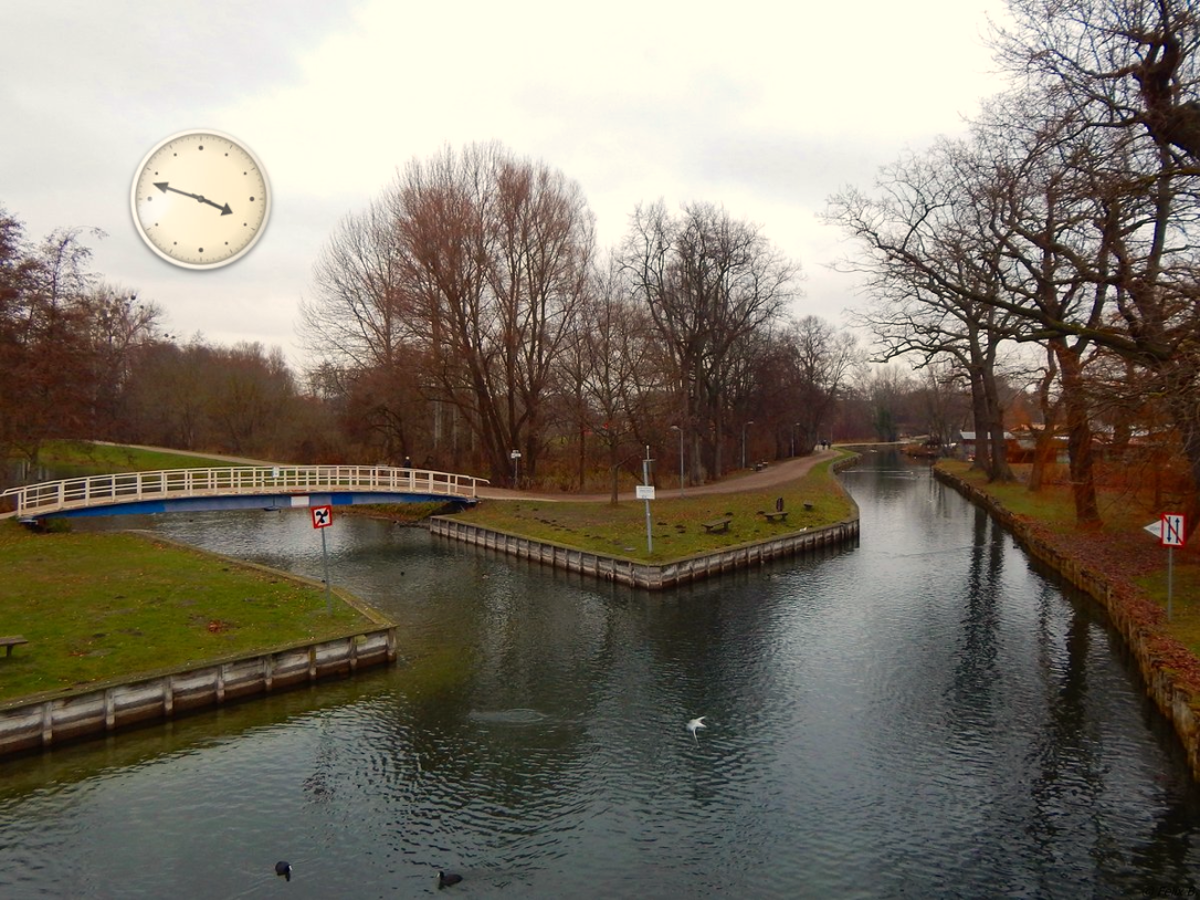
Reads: h=3 m=48
